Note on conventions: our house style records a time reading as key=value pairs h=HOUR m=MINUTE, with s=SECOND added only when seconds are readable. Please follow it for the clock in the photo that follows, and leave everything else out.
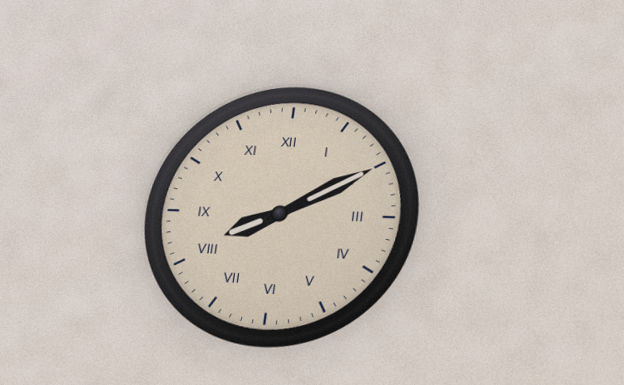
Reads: h=8 m=10
